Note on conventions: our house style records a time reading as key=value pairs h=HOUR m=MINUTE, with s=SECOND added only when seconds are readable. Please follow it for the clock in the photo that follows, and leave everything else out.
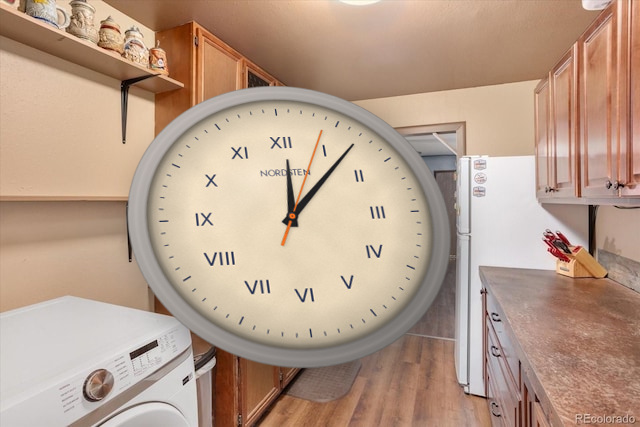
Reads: h=12 m=7 s=4
